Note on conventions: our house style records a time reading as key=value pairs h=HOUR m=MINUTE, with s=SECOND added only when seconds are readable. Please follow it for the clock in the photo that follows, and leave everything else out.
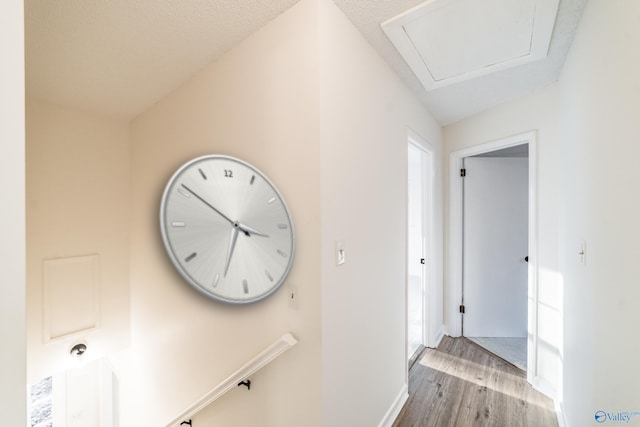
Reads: h=3 m=33 s=51
